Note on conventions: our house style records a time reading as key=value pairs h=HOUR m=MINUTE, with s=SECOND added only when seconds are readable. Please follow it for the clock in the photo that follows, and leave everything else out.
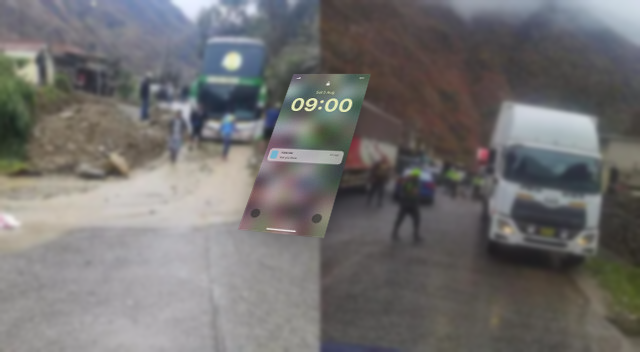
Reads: h=9 m=0
